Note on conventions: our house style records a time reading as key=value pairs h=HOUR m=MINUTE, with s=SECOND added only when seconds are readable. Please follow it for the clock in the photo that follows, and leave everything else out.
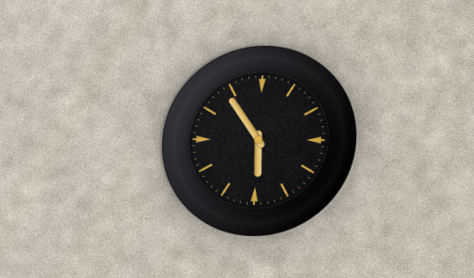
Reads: h=5 m=54
